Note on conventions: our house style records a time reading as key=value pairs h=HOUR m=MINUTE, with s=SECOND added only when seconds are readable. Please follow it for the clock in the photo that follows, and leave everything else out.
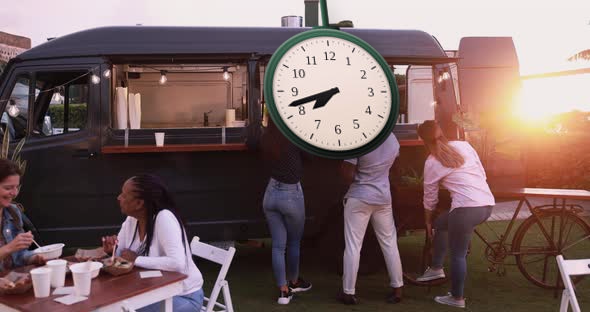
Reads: h=7 m=42
